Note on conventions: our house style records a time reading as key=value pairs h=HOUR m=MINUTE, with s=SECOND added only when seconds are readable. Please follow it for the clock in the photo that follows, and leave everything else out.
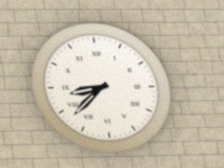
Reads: h=8 m=38
